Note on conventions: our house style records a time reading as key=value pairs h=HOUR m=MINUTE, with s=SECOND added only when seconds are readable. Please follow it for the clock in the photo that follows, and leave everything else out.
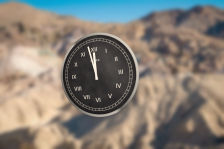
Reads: h=11 m=58
